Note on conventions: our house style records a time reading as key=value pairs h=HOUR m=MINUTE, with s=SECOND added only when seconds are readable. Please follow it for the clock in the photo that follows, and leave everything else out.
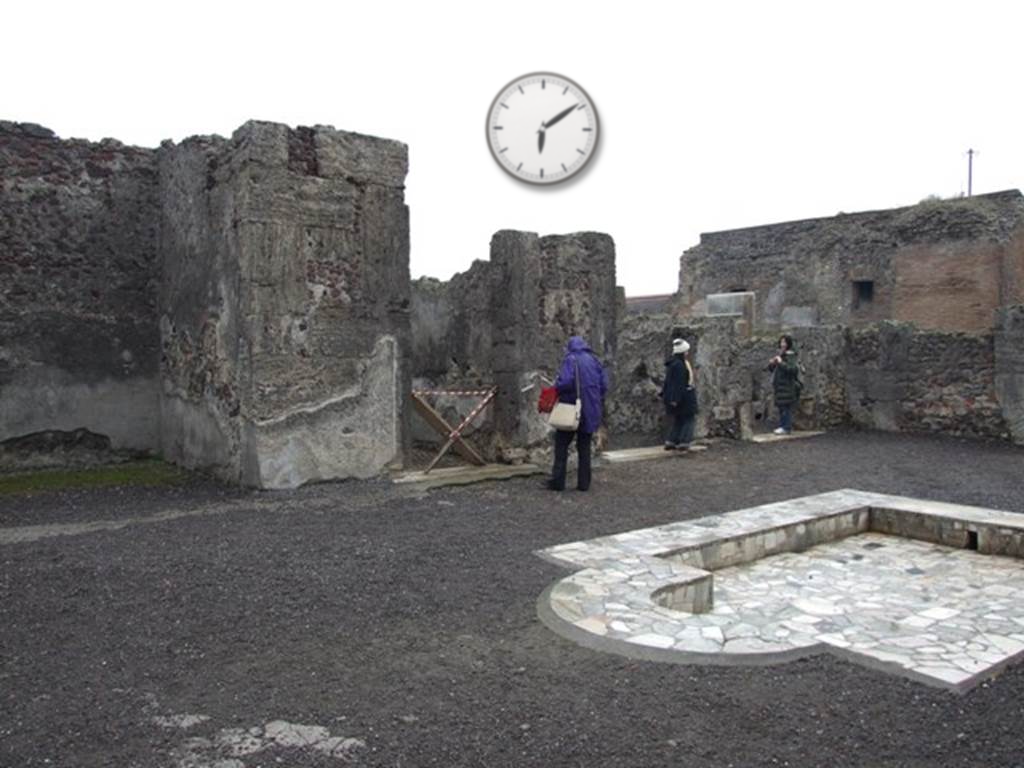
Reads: h=6 m=9
